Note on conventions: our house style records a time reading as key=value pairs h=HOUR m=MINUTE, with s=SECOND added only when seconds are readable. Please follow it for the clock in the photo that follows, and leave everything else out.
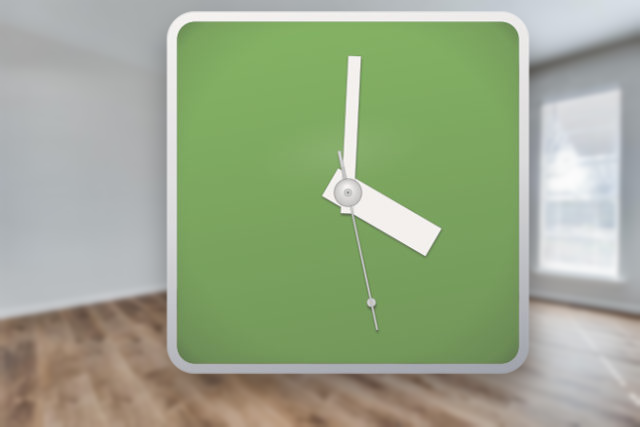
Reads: h=4 m=0 s=28
